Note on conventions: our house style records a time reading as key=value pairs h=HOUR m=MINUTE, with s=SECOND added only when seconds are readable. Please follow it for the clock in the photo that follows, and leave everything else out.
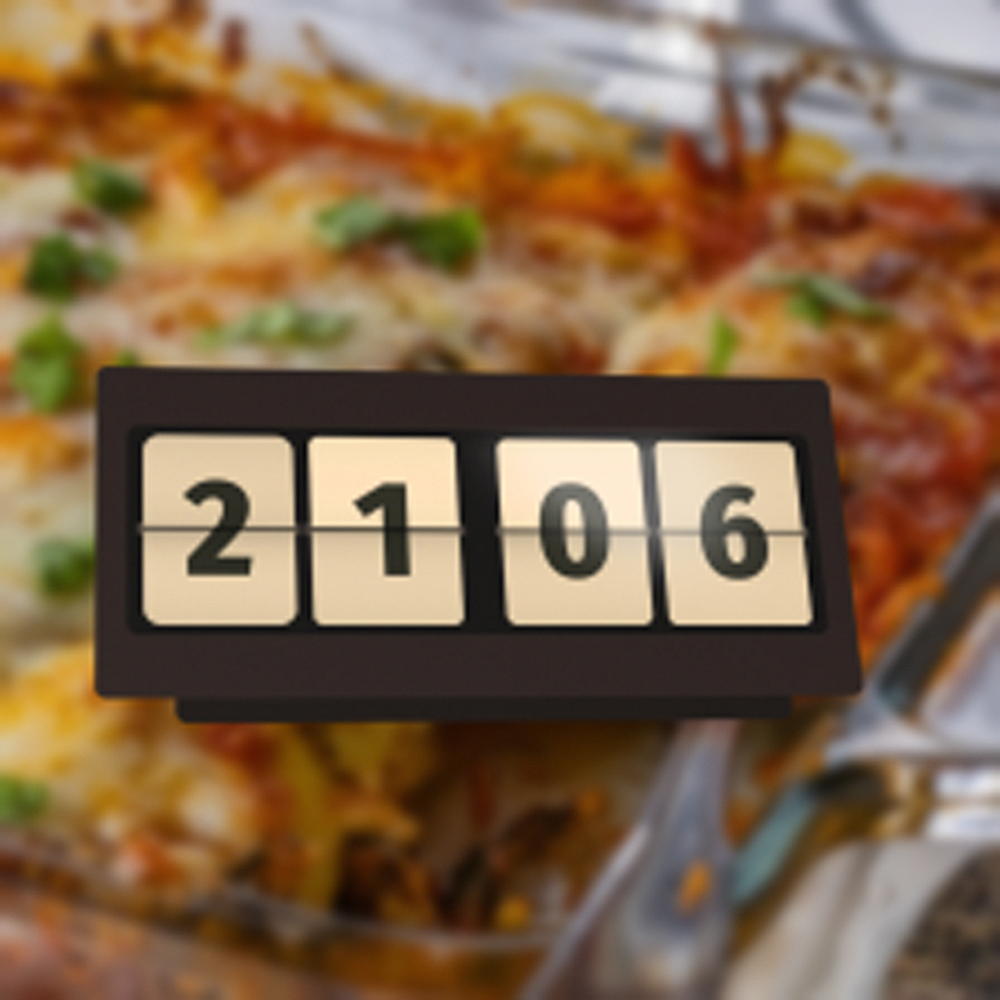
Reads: h=21 m=6
